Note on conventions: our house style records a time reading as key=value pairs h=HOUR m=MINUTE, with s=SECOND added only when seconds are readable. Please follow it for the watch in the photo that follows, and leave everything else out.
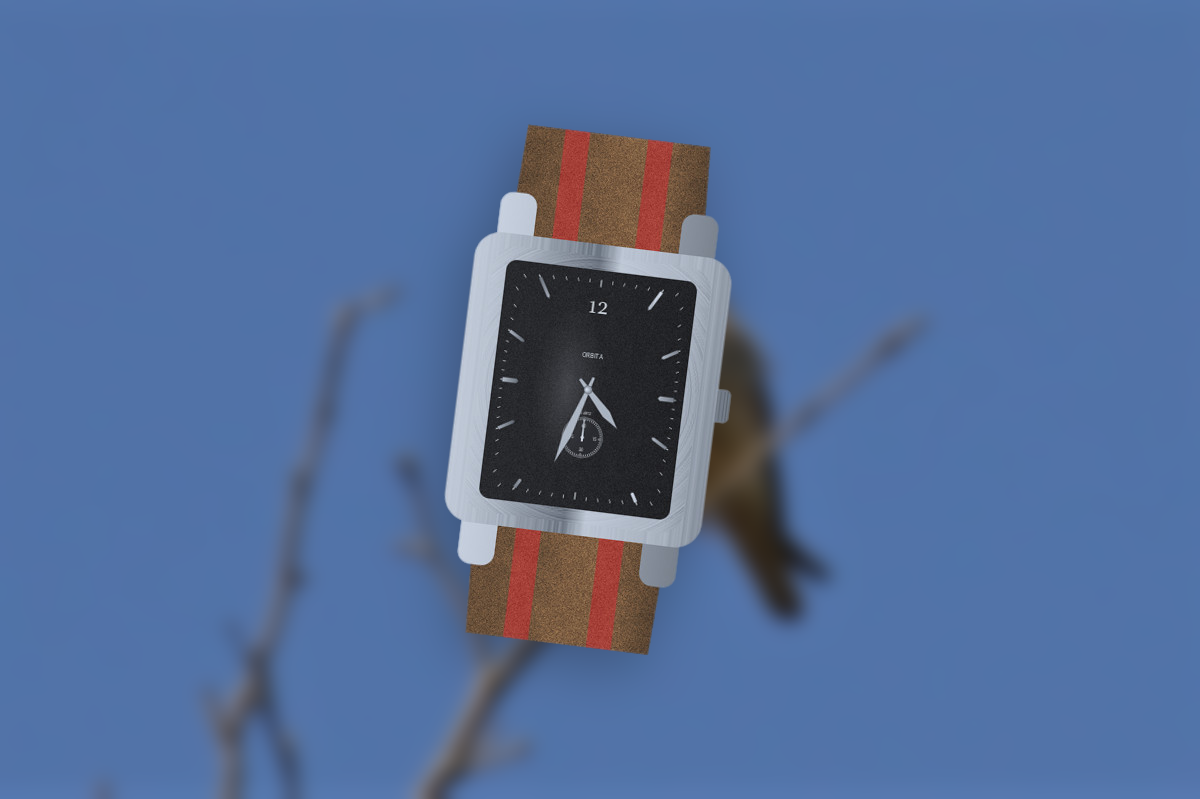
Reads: h=4 m=33
